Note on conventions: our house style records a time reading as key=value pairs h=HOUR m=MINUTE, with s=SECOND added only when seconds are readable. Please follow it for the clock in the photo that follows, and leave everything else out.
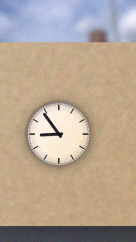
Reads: h=8 m=54
